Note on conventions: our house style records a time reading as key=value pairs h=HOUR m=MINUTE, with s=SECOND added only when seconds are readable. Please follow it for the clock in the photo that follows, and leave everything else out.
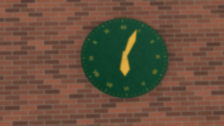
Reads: h=6 m=4
